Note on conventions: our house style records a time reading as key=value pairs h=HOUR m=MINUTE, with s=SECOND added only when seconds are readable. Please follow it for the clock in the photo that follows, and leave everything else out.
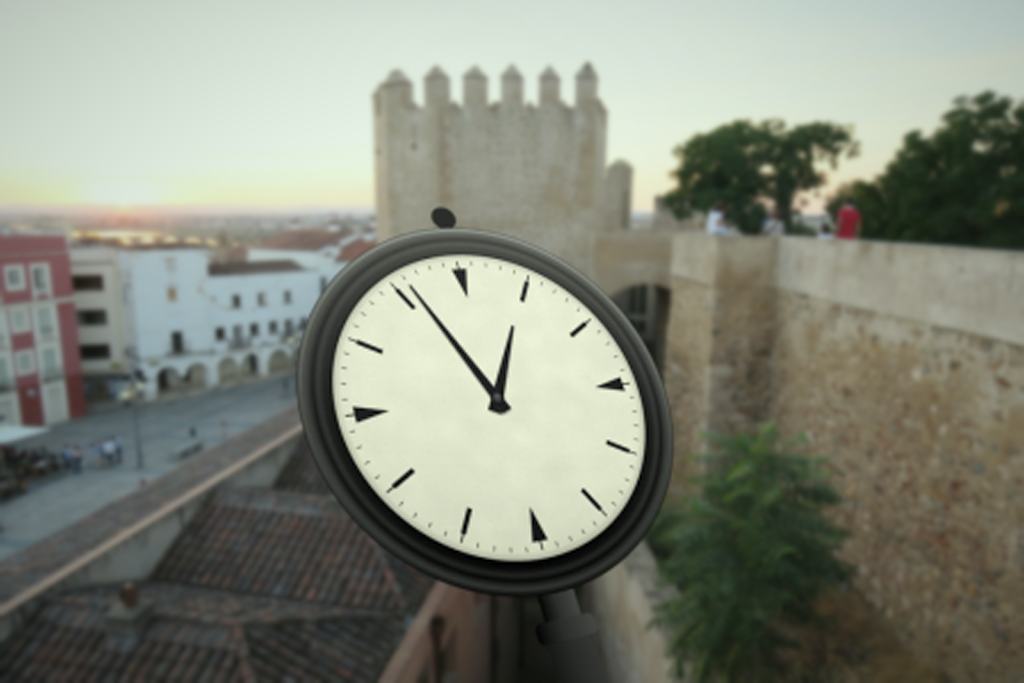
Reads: h=12 m=56
